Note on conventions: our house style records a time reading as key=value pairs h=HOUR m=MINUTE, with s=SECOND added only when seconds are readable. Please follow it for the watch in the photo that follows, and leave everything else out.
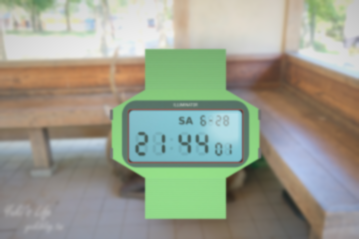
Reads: h=21 m=44 s=1
